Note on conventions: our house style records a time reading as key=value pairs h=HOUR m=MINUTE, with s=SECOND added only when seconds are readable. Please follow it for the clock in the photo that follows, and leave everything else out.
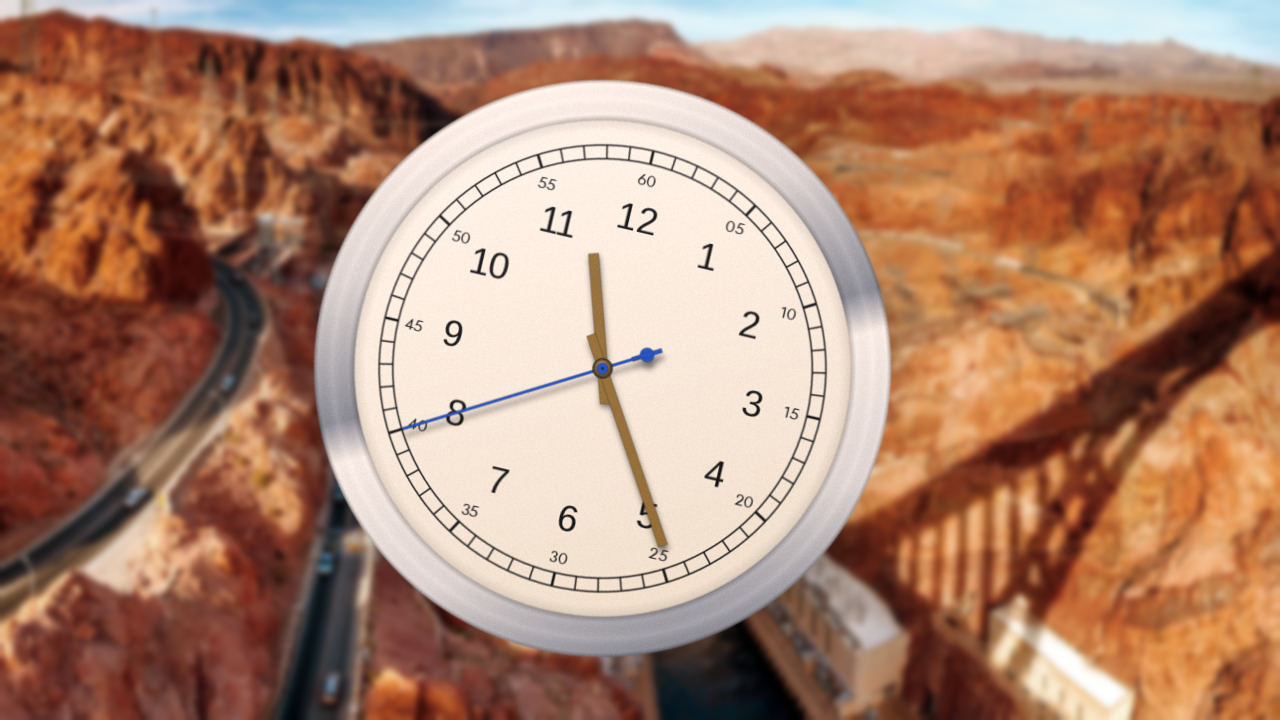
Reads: h=11 m=24 s=40
